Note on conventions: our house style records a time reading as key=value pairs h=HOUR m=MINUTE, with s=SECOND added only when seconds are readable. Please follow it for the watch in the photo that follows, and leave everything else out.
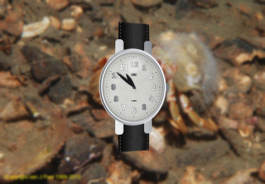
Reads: h=10 m=51
